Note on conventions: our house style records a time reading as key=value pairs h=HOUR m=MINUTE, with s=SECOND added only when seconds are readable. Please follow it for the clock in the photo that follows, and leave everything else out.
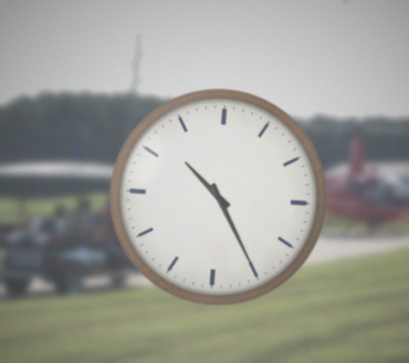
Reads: h=10 m=25
